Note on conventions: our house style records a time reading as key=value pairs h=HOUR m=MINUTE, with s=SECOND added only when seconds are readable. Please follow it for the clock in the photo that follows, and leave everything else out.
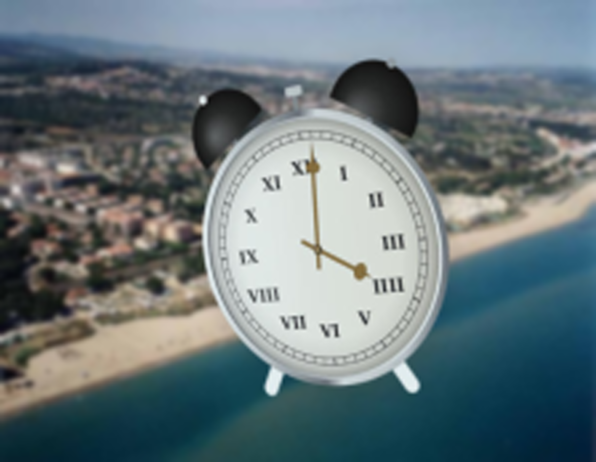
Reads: h=4 m=1
